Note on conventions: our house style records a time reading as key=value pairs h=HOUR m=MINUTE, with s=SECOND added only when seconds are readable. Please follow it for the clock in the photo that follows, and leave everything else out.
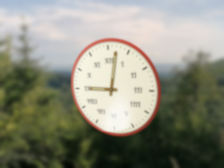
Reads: h=9 m=2
